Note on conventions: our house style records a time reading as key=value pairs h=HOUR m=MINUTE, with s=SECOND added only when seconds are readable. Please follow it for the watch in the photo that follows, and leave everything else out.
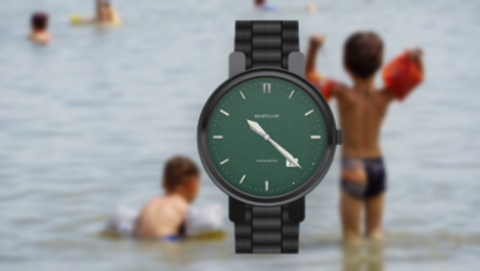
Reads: h=10 m=22
